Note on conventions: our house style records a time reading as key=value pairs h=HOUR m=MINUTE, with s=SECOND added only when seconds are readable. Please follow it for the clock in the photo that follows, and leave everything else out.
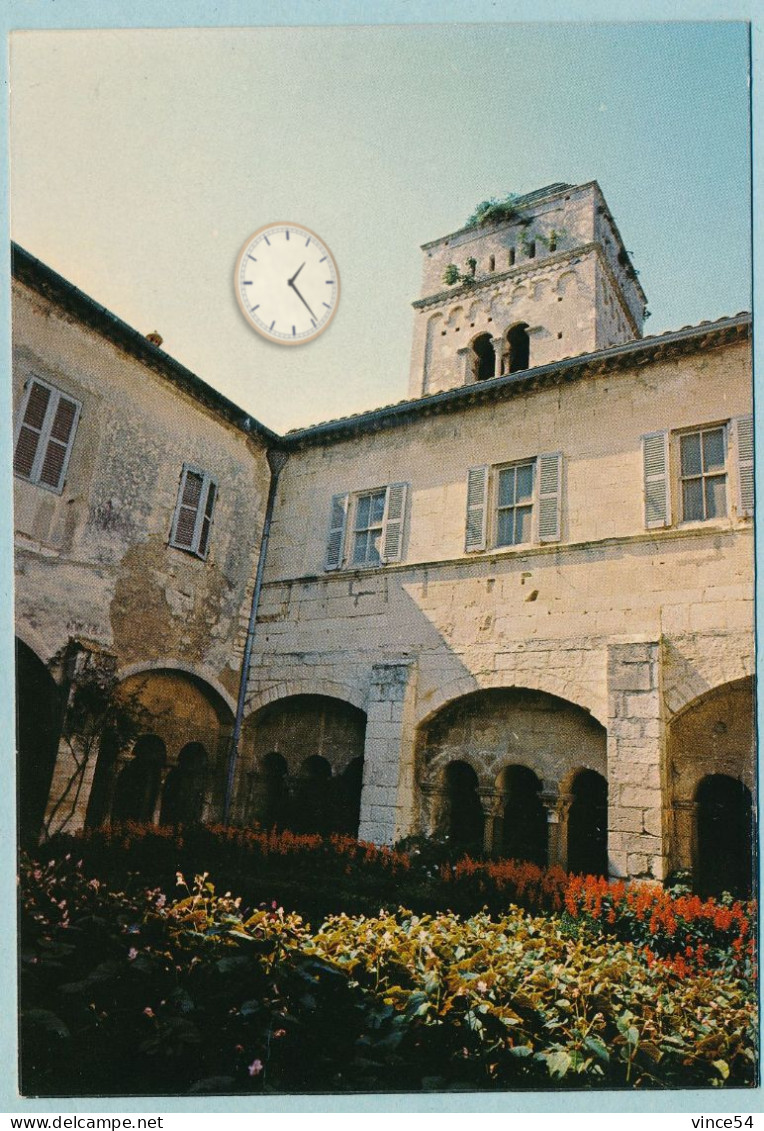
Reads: h=1 m=24
